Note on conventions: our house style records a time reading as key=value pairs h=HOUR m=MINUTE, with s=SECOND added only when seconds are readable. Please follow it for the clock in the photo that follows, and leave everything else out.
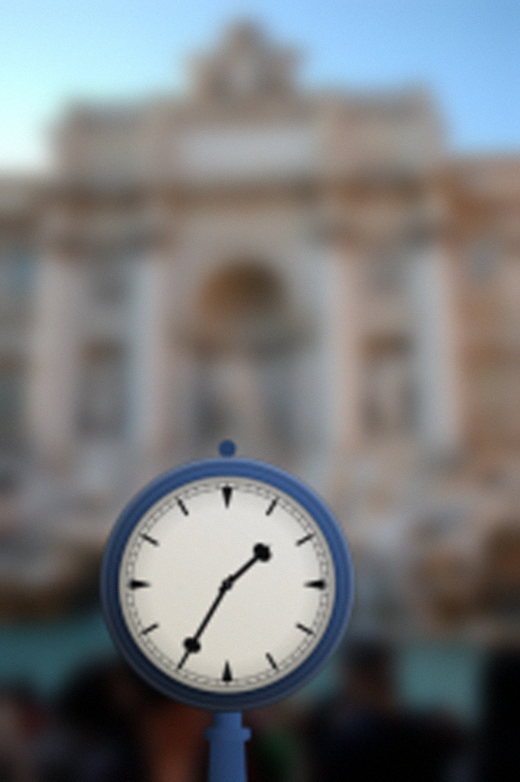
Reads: h=1 m=35
